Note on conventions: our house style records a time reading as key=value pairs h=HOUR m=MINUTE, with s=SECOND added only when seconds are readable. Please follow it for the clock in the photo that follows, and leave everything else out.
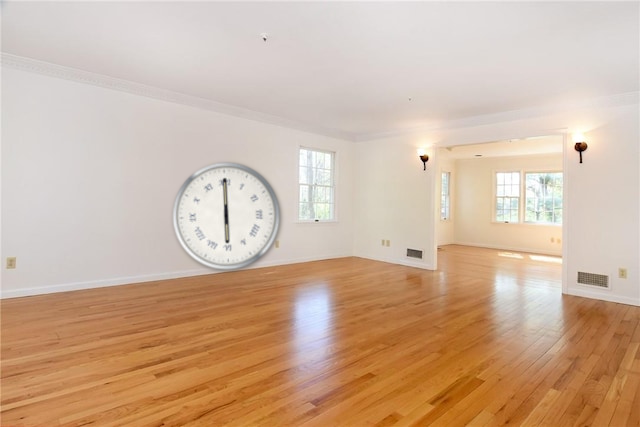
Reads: h=6 m=0
